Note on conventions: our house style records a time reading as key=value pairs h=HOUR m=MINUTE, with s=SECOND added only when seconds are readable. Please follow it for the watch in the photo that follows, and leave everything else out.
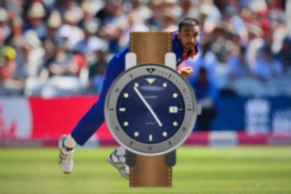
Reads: h=4 m=54
